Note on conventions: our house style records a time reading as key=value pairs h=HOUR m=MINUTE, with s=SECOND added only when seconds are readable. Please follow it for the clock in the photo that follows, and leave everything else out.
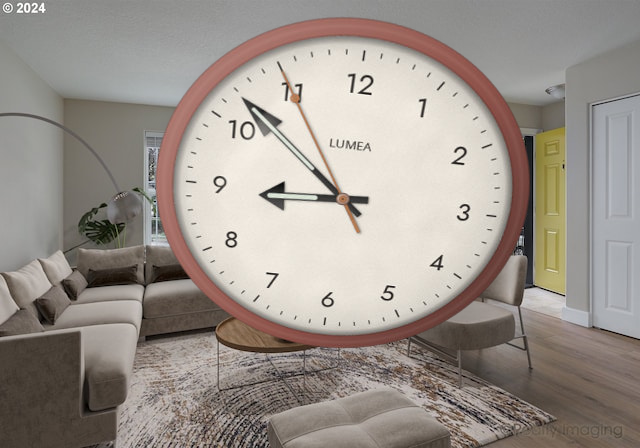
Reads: h=8 m=51 s=55
